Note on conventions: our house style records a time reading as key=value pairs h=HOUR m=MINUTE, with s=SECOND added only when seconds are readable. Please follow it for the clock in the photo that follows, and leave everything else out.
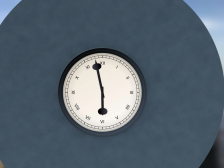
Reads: h=5 m=58
